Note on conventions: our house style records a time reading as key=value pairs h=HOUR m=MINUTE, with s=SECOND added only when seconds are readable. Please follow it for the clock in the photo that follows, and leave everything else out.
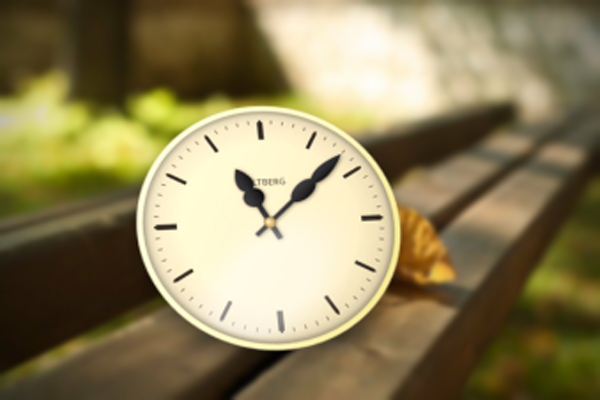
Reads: h=11 m=8
